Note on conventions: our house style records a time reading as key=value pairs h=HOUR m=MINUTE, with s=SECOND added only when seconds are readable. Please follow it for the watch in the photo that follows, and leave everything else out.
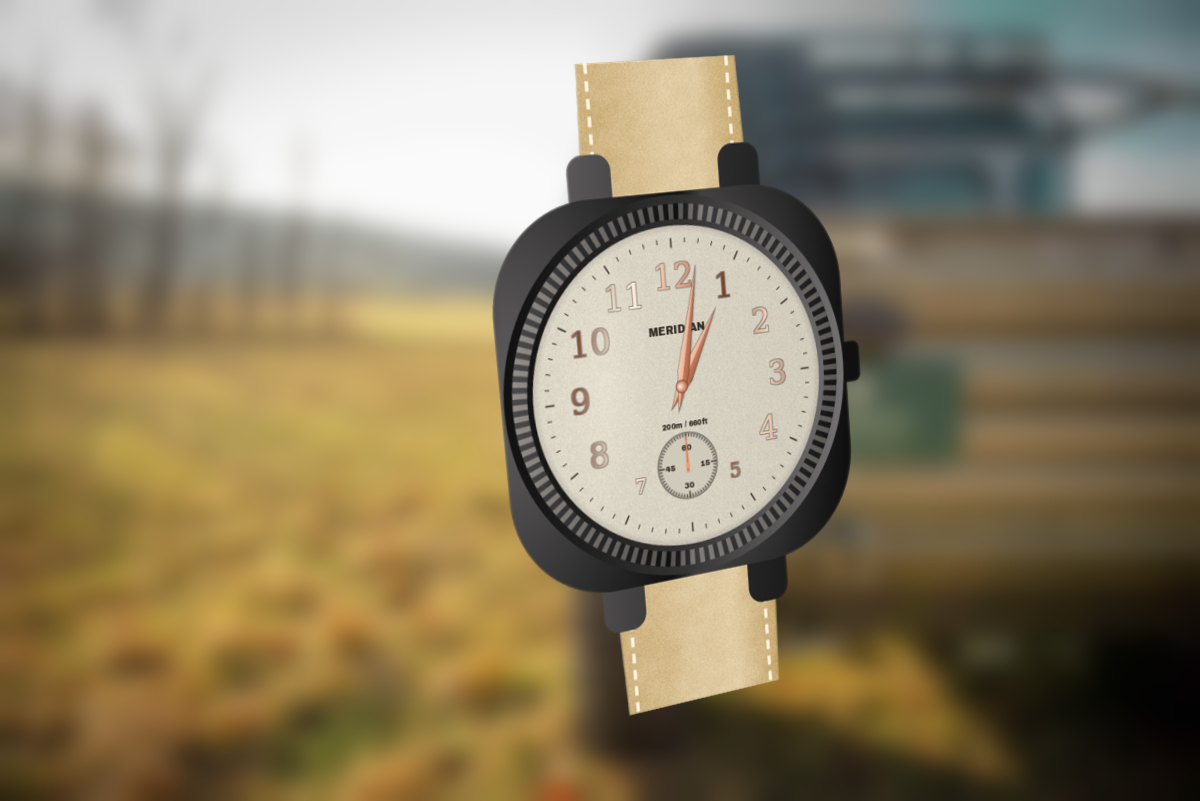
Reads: h=1 m=2
